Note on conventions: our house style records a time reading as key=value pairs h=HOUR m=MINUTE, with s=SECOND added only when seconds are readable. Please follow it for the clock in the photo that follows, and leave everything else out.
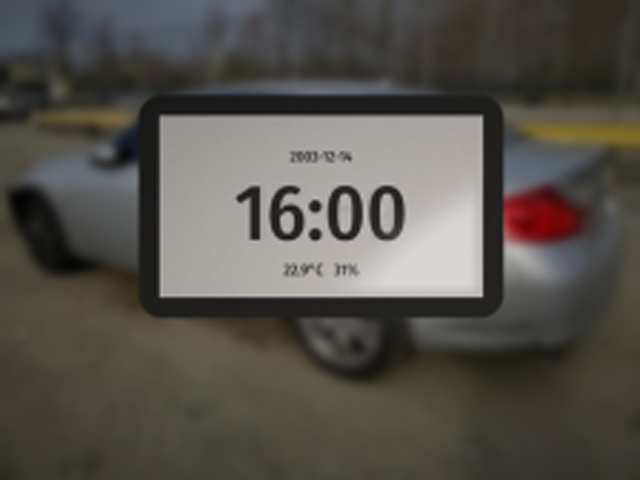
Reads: h=16 m=0
